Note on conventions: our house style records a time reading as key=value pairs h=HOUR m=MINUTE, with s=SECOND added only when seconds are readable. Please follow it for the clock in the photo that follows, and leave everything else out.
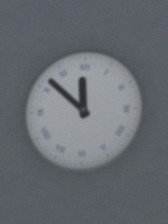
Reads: h=11 m=52
